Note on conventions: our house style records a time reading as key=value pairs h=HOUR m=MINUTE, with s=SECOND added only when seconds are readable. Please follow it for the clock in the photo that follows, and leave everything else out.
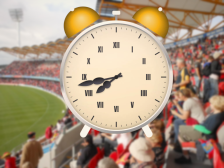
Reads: h=7 m=43
